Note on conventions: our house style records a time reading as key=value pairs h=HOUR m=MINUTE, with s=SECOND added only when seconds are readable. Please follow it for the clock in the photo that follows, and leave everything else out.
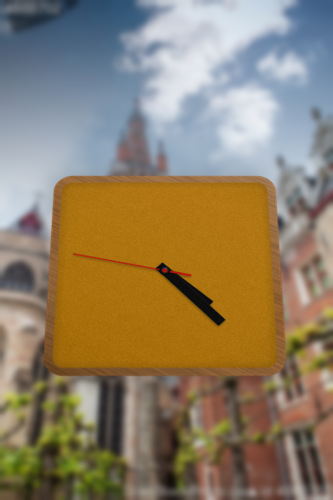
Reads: h=4 m=22 s=47
